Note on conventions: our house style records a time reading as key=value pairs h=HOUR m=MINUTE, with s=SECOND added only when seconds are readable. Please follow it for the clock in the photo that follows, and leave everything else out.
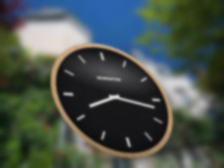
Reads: h=8 m=17
